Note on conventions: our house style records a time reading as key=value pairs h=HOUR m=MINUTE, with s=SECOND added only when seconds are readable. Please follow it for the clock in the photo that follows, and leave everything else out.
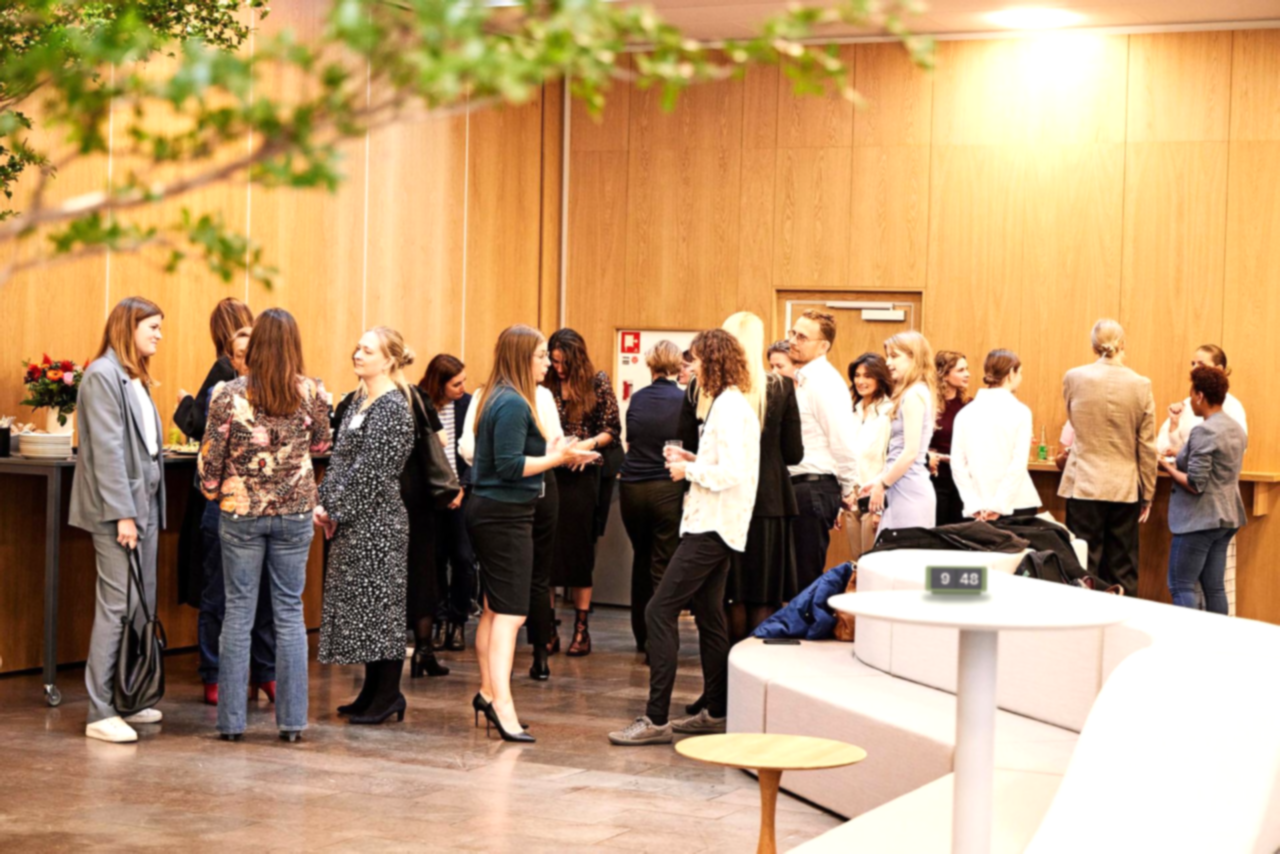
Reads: h=9 m=48
